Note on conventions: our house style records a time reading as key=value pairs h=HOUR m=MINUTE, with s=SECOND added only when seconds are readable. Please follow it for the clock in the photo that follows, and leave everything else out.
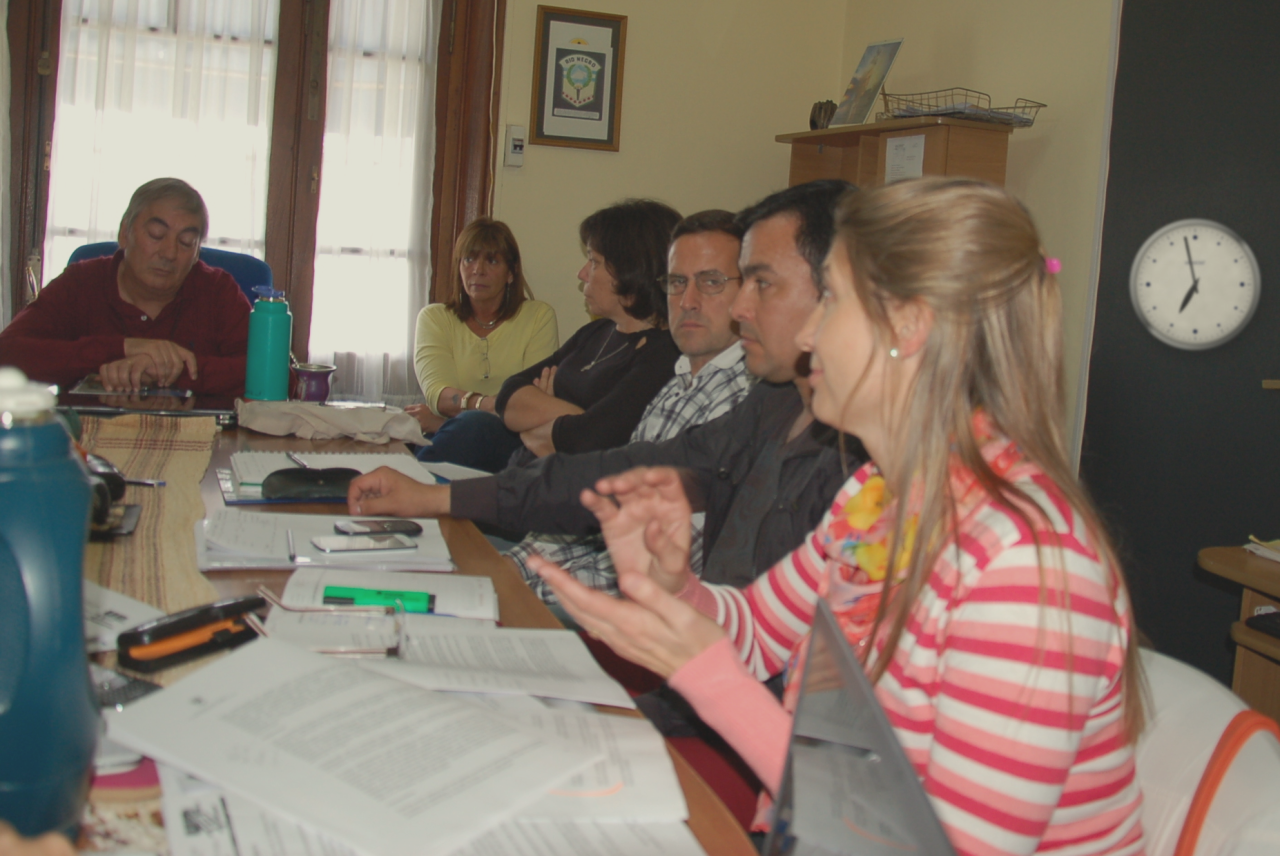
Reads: h=6 m=58
